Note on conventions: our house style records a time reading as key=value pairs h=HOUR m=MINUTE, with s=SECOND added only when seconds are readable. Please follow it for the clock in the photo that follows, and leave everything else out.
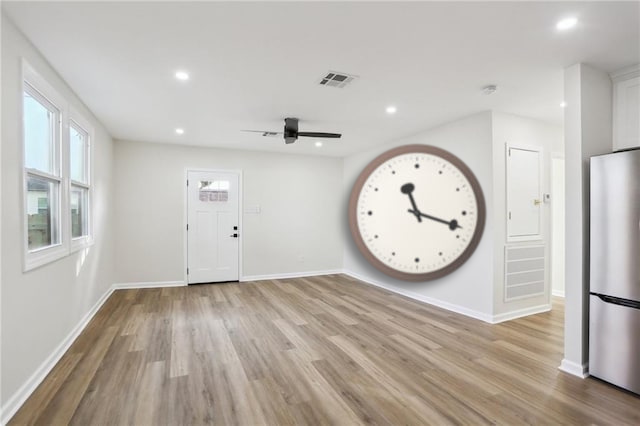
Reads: h=11 m=18
